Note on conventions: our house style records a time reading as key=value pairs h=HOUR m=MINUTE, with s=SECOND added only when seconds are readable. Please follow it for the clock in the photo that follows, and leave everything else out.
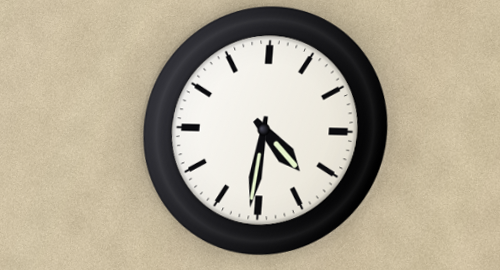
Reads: h=4 m=31
